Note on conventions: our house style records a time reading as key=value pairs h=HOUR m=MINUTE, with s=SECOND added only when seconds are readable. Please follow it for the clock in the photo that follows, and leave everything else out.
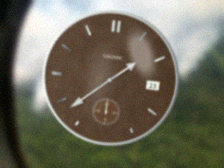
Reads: h=1 m=38
